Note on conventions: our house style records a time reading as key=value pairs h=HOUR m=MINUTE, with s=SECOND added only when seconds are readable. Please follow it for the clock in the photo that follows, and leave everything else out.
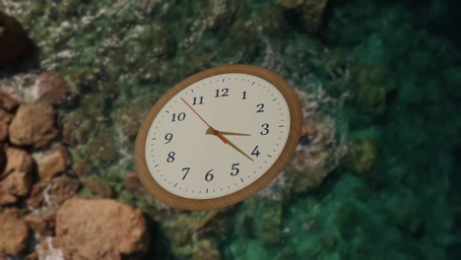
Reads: h=3 m=21 s=53
